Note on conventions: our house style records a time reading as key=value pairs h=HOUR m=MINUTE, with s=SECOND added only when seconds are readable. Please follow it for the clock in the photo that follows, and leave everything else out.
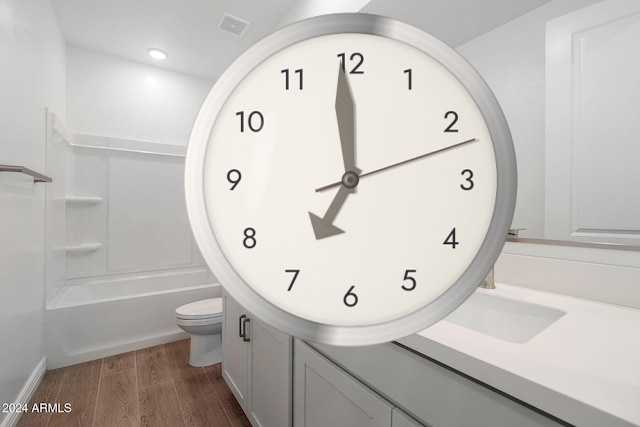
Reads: h=6 m=59 s=12
